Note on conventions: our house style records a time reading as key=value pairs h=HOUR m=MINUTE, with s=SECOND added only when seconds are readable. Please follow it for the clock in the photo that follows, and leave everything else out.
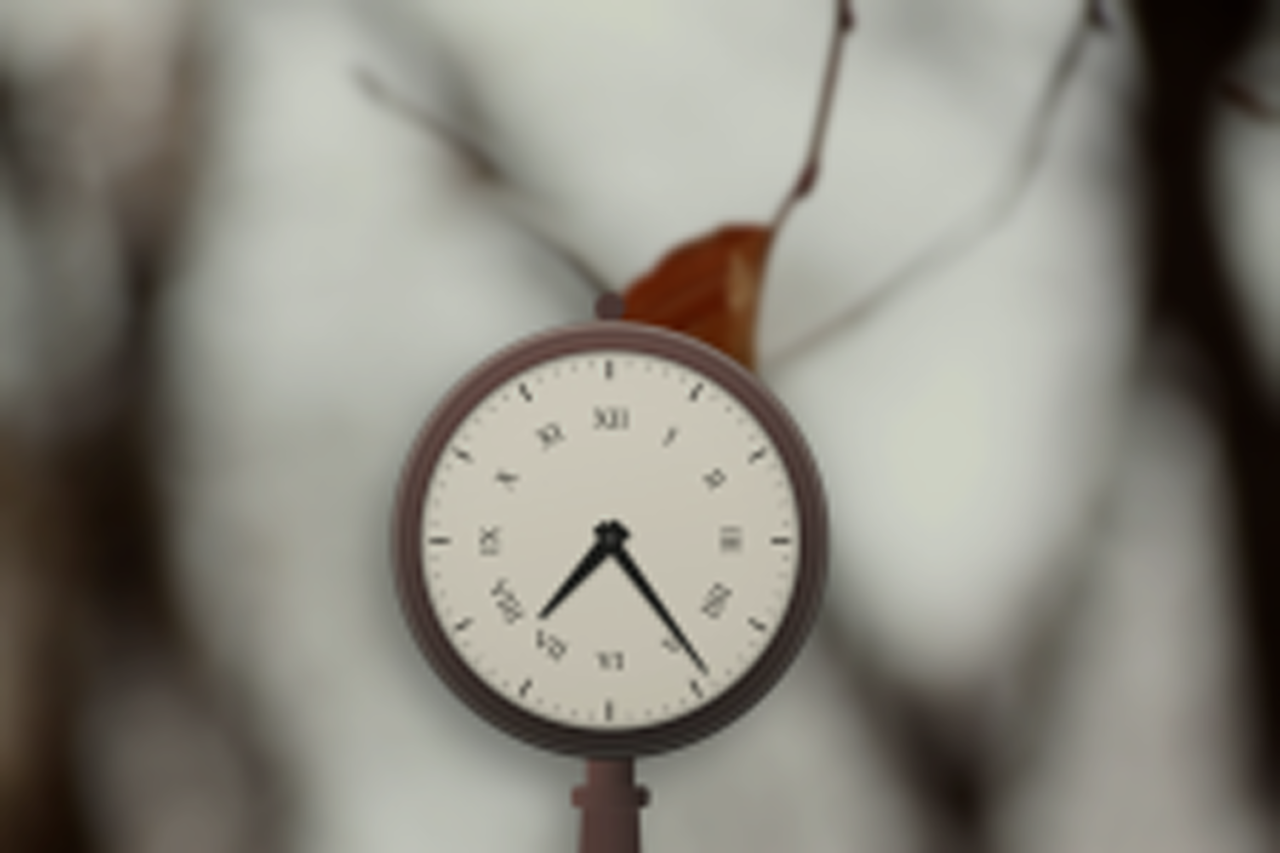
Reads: h=7 m=24
